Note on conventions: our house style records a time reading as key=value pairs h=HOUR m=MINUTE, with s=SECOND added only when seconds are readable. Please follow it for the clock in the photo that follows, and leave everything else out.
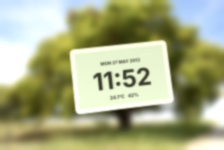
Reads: h=11 m=52
